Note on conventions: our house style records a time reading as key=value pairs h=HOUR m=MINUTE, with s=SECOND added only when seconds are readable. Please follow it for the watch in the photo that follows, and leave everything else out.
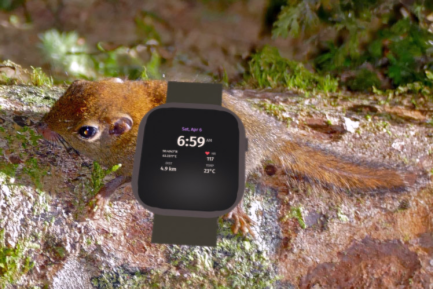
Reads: h=6 m=59
